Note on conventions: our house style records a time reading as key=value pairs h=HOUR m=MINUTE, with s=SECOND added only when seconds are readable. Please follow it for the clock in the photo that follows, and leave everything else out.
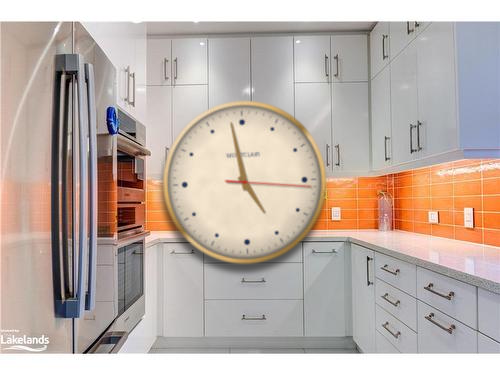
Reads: h=4 m=58 s=16
